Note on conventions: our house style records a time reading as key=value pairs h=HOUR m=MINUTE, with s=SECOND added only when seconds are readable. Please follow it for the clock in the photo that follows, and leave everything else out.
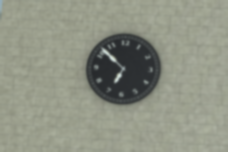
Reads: h=6 m=52
